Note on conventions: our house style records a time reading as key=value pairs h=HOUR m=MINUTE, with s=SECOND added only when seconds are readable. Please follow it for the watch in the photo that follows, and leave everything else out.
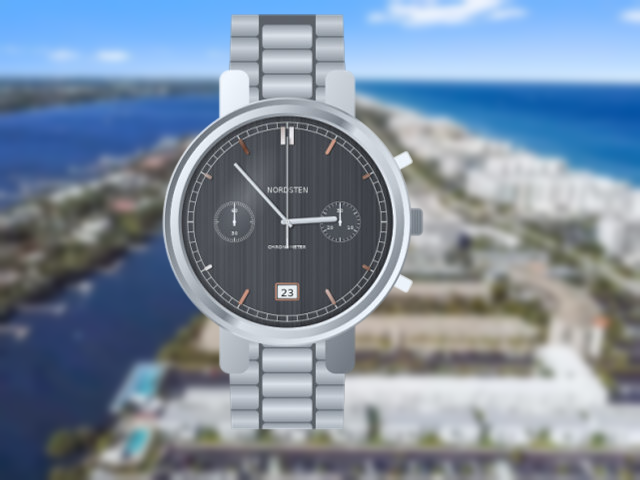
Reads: h=2 m=53
